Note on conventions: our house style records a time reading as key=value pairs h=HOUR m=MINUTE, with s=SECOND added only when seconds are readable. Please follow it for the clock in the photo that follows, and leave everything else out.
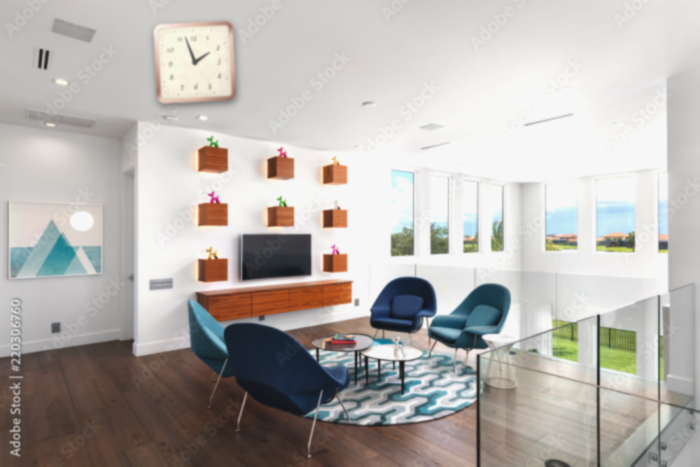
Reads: h=1 m=57
